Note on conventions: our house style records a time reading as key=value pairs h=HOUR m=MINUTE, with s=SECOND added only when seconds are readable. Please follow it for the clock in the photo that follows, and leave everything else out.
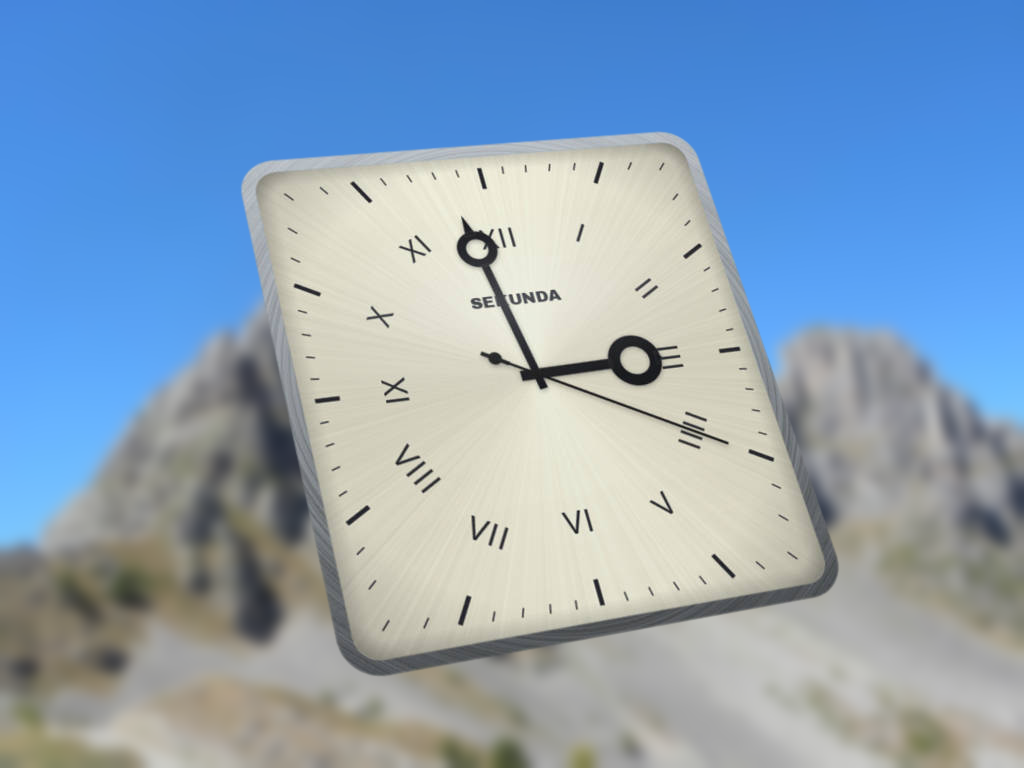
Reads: h=2 m=58 s=20
